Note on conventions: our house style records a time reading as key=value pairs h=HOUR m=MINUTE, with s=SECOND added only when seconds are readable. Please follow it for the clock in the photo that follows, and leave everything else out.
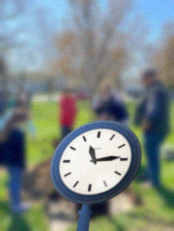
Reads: h=11 m=14
